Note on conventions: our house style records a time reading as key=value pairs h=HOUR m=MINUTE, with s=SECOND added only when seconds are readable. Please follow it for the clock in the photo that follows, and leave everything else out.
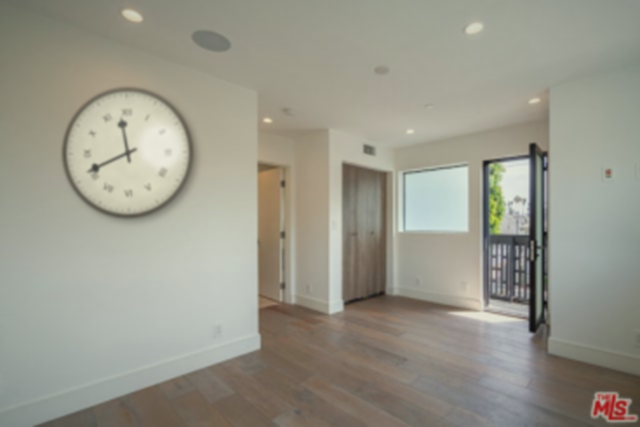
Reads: h=11 m=41
